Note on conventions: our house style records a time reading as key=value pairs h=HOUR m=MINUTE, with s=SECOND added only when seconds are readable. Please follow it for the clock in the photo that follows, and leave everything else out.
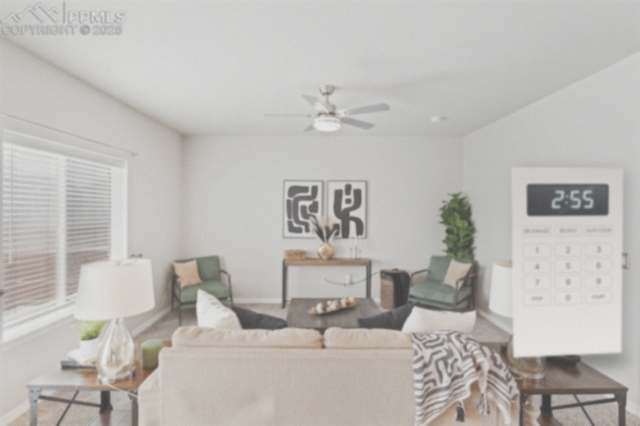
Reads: h=2 m=55
